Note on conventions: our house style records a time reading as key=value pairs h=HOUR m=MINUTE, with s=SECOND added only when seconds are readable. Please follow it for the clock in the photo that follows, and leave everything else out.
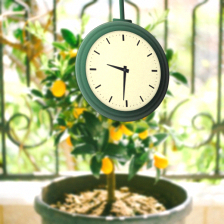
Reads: h=9 m=31
